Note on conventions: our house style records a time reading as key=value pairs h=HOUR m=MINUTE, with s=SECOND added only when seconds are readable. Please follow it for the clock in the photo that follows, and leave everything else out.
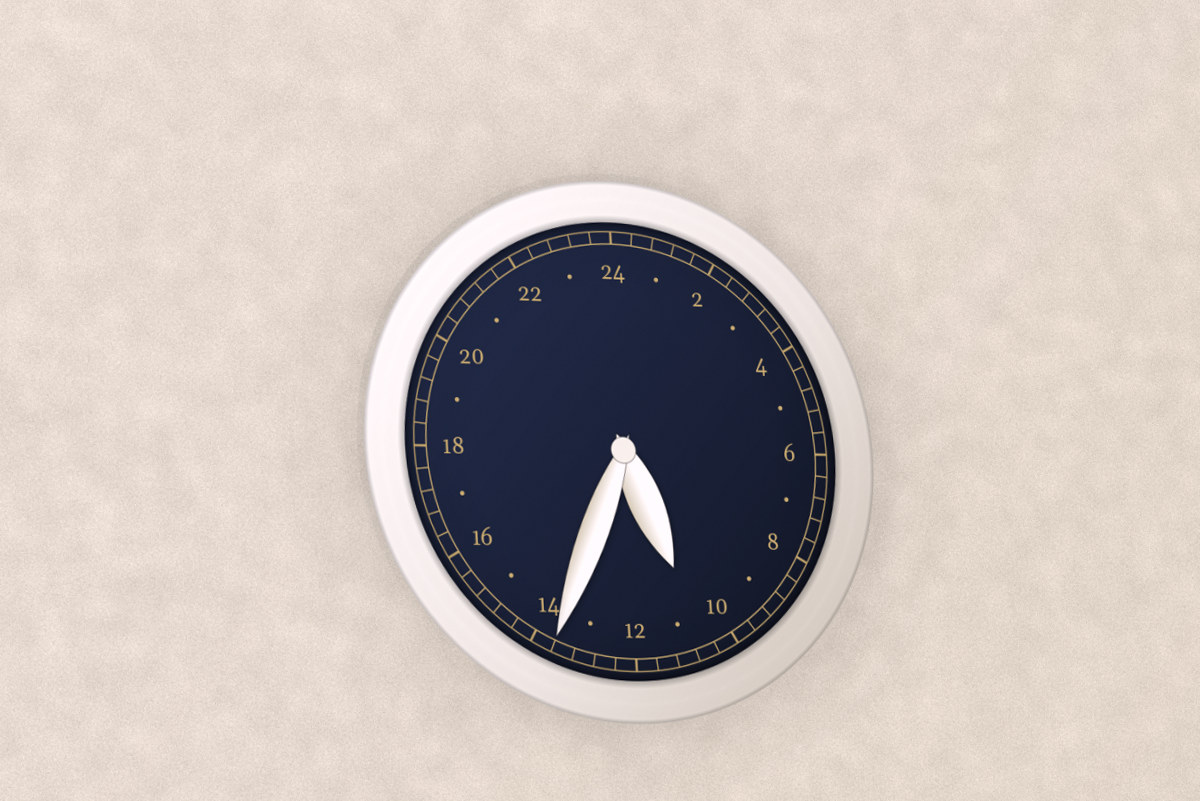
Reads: h=10 m=34
